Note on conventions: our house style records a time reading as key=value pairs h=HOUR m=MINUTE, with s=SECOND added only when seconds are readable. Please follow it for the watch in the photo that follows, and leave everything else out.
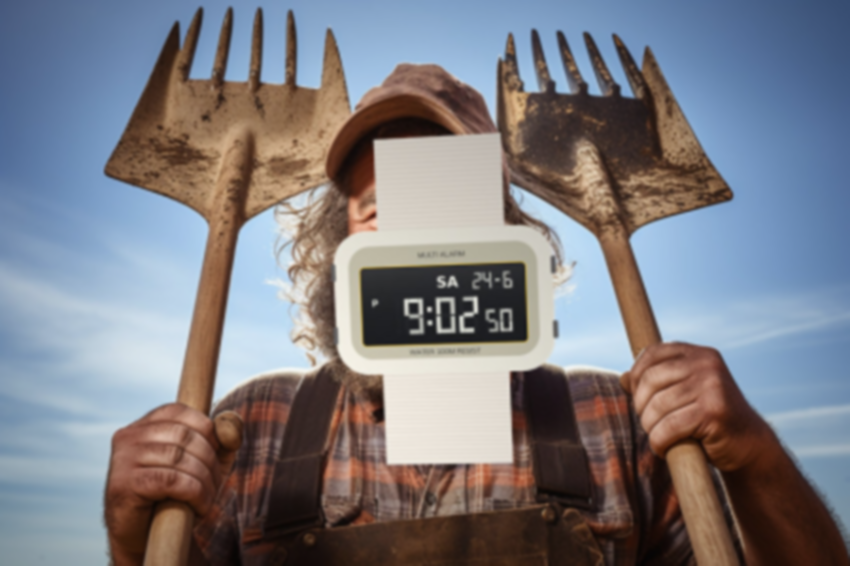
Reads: h=9 m=2 s=50
